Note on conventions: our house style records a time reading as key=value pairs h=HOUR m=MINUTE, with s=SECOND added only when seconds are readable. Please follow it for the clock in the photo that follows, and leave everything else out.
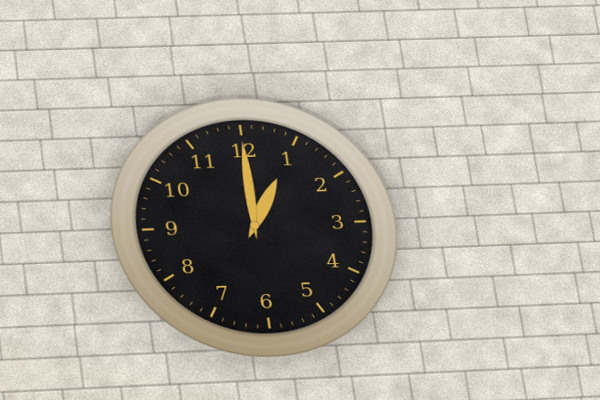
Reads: h=1 m=0
